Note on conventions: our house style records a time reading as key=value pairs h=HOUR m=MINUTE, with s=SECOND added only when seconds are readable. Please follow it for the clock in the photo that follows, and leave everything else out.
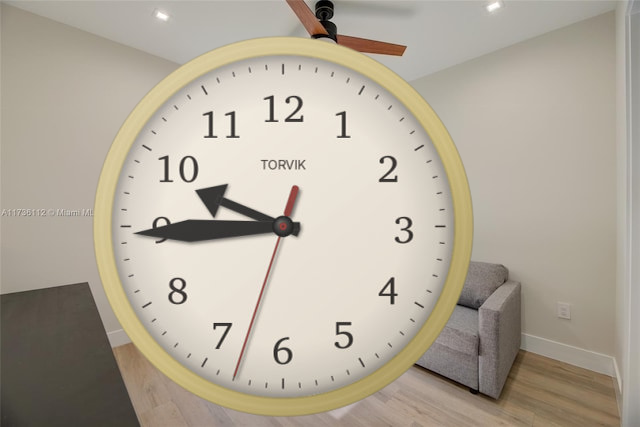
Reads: h=9 m=44 s=33
